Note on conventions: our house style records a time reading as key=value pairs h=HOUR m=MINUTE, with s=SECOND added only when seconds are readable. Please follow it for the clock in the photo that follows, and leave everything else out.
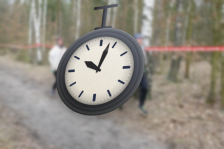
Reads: h=10 m=3
